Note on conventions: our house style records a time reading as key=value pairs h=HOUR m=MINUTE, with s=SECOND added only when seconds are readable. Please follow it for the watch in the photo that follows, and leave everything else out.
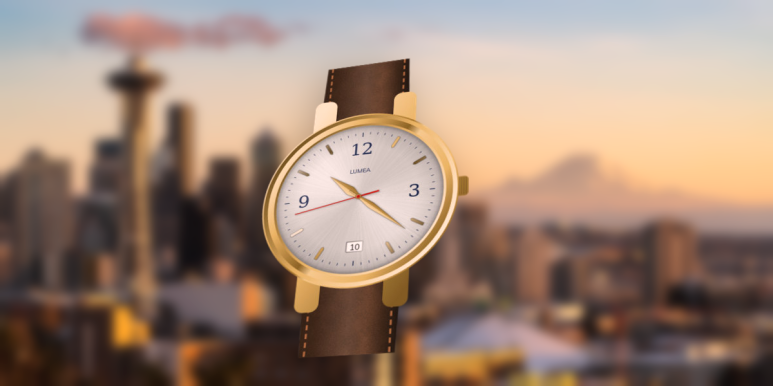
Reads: h=10 m=21 s=43
